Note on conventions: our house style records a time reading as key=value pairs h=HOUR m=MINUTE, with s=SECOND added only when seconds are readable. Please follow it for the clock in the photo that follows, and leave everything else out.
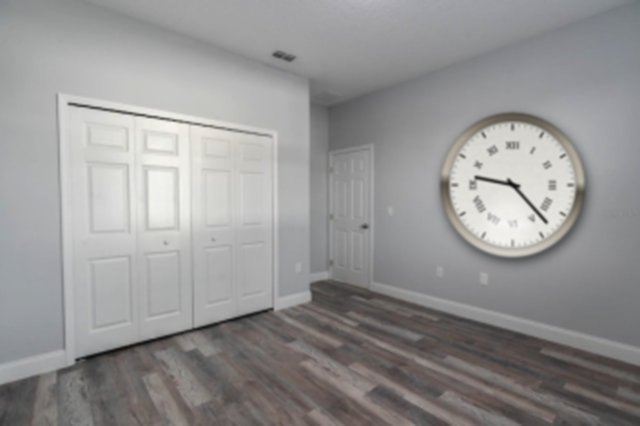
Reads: h=9 m=23
